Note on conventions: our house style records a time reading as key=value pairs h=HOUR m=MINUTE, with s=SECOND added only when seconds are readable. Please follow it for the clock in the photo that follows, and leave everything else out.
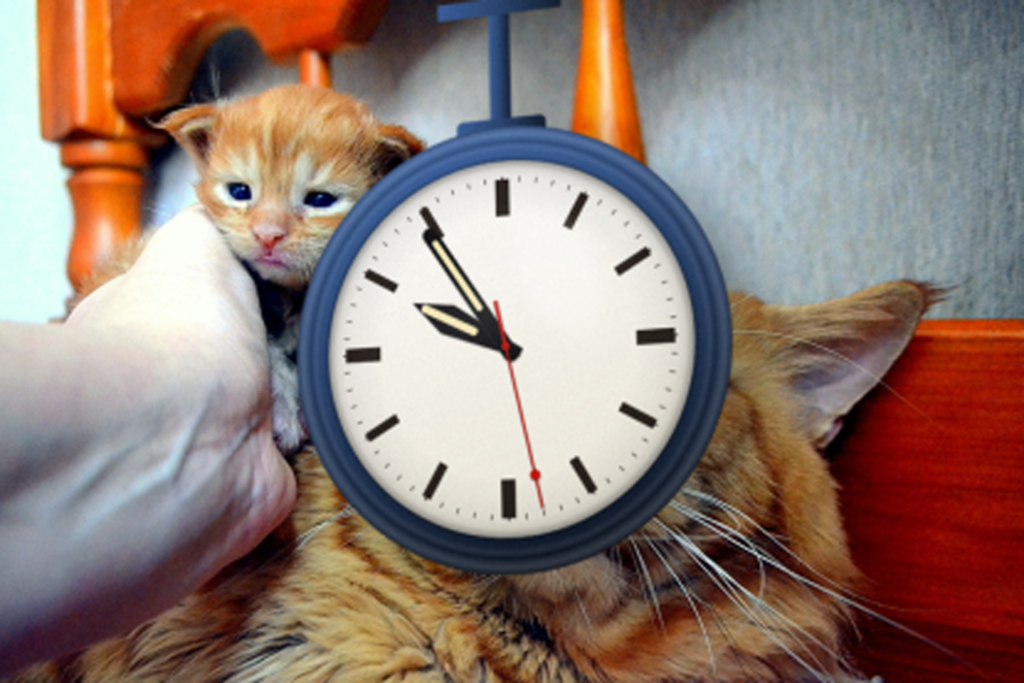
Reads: h=9 m=54 s=28
